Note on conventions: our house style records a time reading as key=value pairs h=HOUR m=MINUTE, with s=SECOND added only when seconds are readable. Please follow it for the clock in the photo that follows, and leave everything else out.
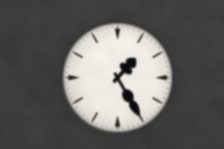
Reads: h=1 m=25
